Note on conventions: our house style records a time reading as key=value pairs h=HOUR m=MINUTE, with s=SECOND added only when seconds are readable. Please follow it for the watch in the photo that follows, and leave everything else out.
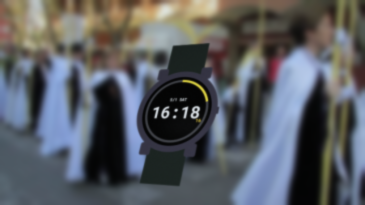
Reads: h=16 m=18
